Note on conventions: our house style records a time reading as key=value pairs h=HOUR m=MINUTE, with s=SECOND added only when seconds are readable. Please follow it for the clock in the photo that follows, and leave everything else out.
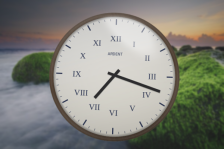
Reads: h=7 m=18
